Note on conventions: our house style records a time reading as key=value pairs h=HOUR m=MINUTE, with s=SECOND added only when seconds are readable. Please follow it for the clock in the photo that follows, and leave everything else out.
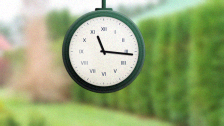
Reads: h=11 m=16
